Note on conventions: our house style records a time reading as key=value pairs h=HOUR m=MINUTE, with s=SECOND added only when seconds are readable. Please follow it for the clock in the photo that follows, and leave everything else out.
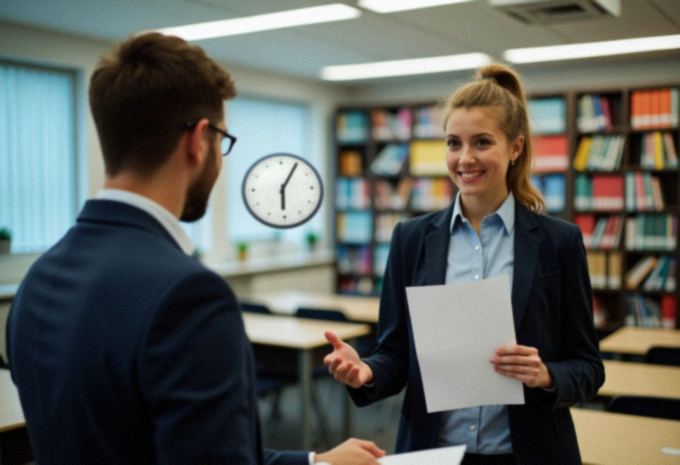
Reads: h=6 m=5
